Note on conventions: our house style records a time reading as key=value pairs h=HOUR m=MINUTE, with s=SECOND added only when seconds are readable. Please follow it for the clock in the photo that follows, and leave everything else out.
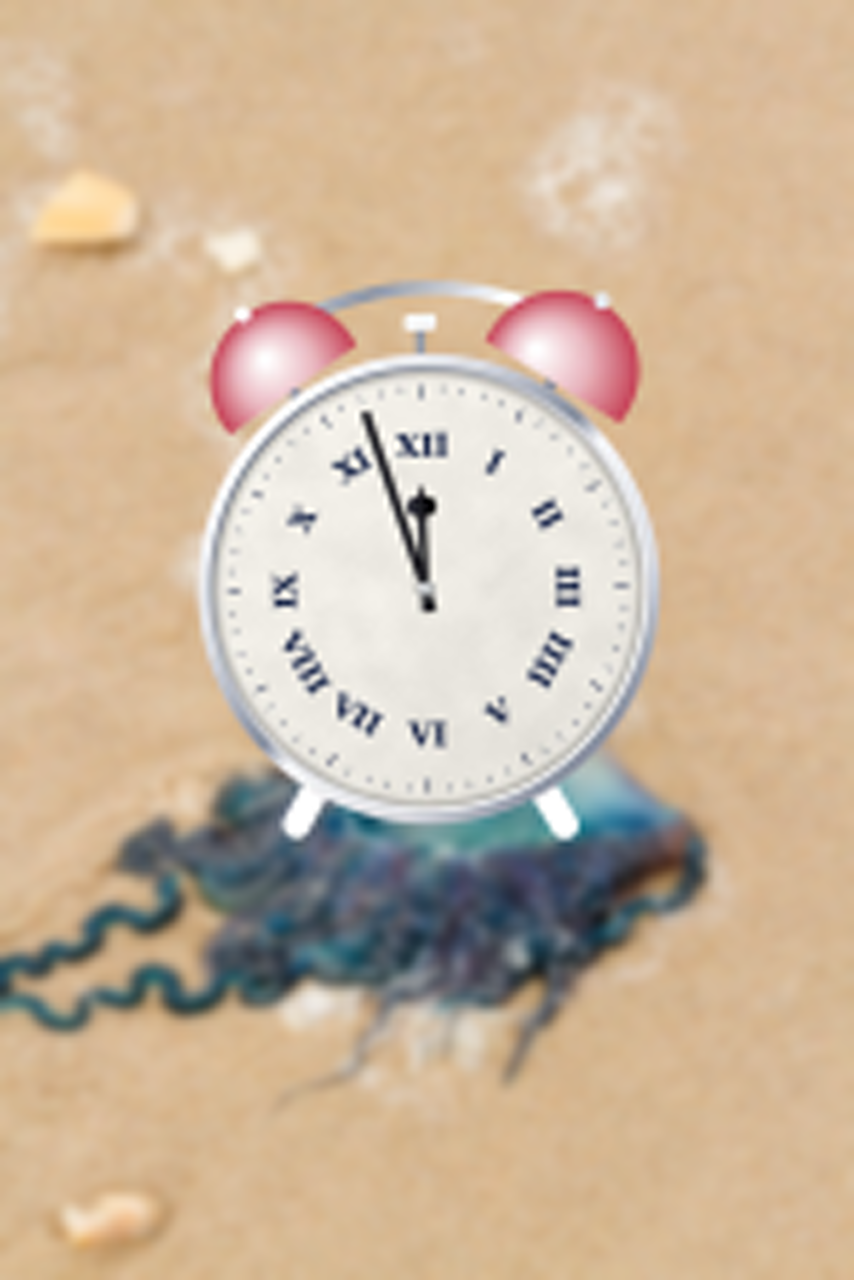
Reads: h=11 m=57
